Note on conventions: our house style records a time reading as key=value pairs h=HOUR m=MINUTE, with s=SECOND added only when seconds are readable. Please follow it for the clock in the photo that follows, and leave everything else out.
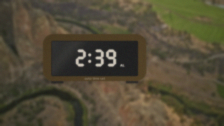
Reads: h=2 m=39
